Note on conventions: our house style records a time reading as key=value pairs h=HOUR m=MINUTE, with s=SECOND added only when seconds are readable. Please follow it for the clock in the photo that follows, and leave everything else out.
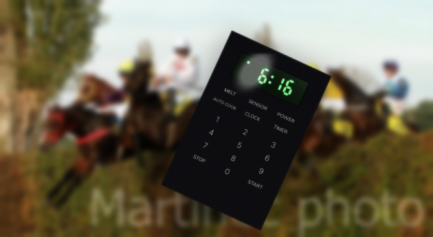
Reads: h=6 m=16
